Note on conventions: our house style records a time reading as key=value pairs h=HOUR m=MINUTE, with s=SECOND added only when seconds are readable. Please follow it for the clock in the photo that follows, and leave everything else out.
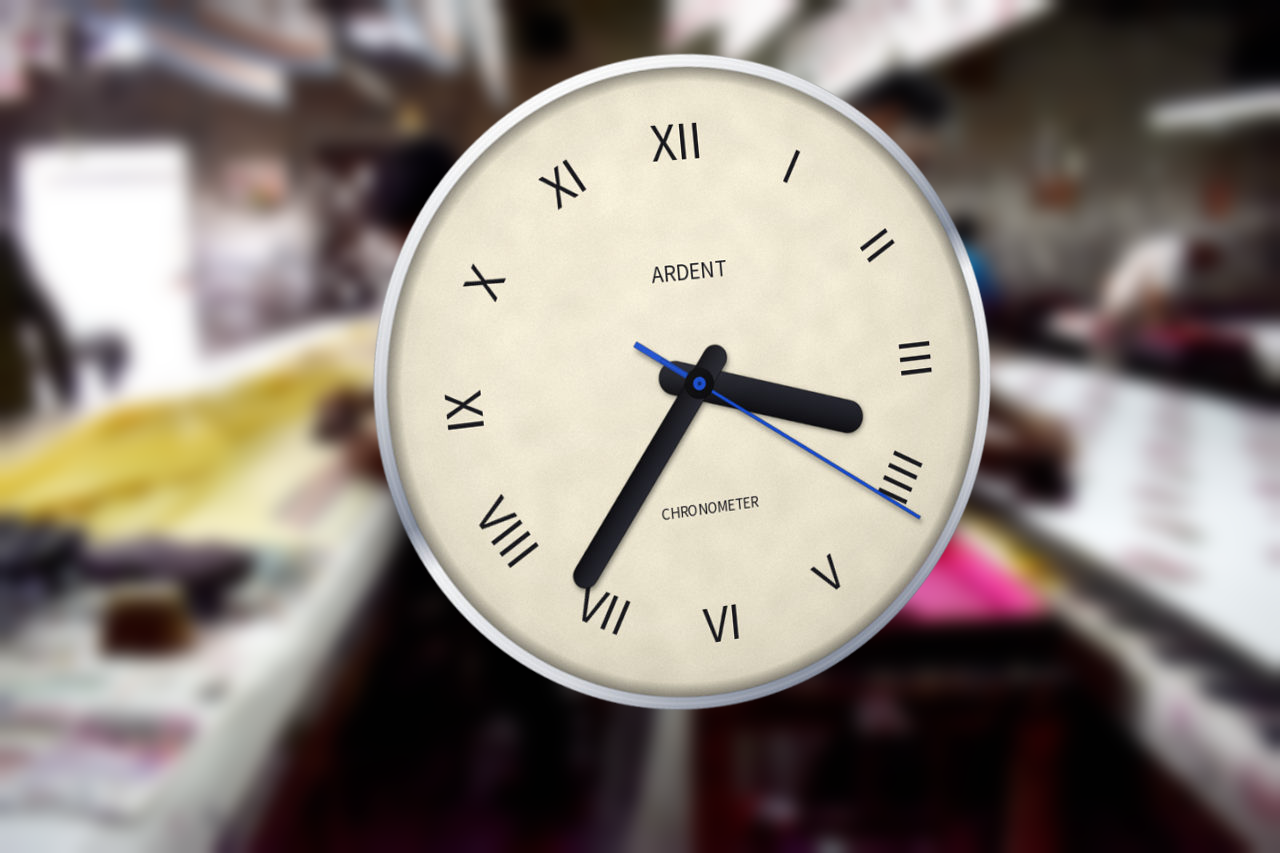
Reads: h=3 m=36 s=21
